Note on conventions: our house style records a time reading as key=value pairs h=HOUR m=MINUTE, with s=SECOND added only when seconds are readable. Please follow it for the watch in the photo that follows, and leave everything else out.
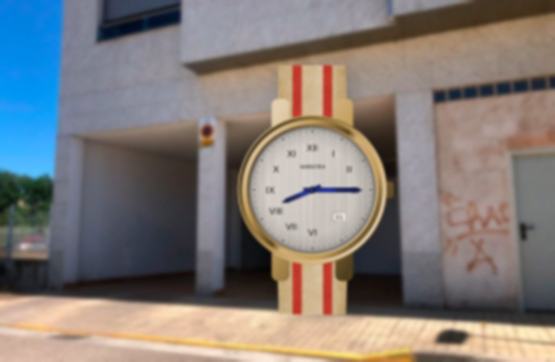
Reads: h=8 m=15
